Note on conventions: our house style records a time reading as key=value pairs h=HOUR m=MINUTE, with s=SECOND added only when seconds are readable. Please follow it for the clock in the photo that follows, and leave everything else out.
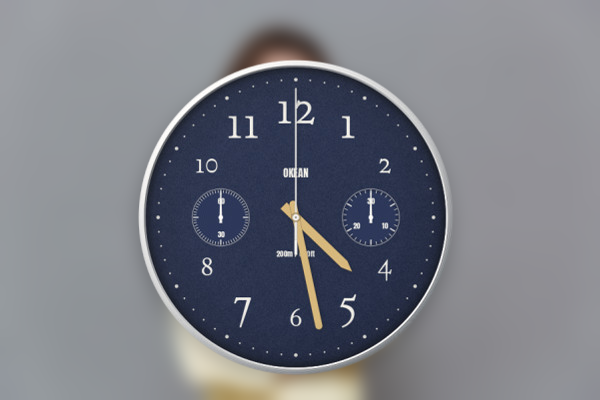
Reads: h=4 m=28
